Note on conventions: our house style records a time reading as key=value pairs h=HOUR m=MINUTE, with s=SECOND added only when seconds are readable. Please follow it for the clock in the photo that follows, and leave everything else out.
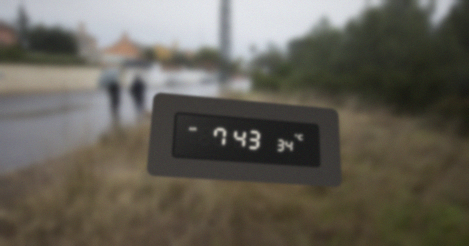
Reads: h=7 m=43
